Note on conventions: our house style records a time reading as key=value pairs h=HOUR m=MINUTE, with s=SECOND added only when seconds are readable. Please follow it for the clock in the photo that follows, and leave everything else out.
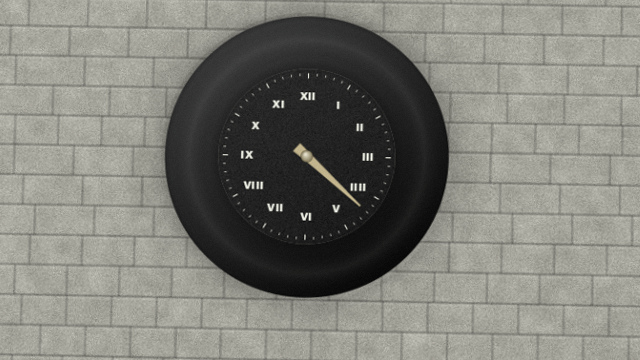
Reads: h=4 m=22
